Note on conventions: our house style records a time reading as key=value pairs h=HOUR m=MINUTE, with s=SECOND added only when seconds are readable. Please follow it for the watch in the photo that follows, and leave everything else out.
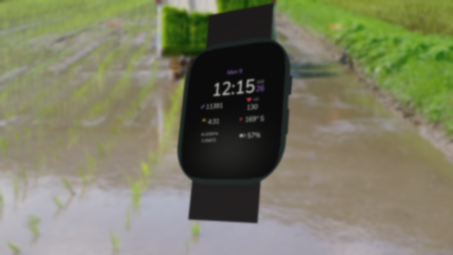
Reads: h=12 m=15
